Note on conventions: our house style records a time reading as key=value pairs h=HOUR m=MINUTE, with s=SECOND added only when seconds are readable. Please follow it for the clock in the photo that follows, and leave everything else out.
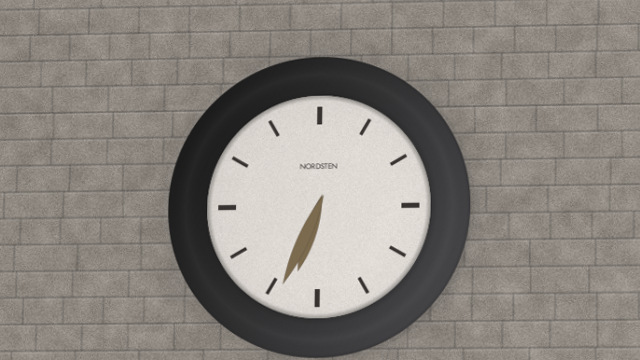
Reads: h=6 m=34
